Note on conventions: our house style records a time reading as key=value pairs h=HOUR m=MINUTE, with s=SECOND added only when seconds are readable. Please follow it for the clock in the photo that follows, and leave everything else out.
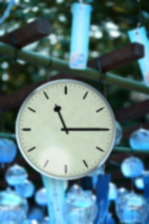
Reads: h=11 m=15
